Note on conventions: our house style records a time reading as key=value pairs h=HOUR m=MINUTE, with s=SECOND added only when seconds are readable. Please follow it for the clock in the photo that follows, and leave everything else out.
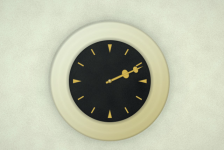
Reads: h=2 m=11
